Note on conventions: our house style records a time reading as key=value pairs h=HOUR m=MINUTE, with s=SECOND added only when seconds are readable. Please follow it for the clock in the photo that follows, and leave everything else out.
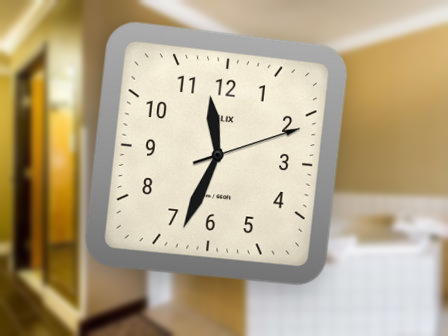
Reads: h=11 m=33 s=11
